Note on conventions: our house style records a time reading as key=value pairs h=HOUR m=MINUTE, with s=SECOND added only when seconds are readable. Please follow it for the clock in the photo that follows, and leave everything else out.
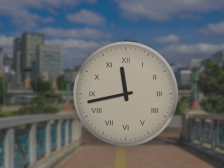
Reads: h=11 m=43
